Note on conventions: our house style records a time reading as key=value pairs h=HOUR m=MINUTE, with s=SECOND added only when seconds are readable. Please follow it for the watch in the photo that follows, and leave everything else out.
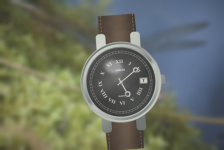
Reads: h=5 m=9
